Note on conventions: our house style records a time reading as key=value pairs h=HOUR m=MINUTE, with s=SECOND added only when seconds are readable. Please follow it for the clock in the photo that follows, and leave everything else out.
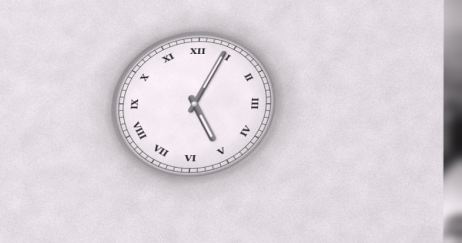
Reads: h=5 m=4
